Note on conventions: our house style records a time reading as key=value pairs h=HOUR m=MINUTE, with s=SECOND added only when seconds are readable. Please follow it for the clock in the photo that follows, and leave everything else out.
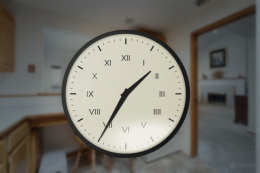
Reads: h=1 m=35
